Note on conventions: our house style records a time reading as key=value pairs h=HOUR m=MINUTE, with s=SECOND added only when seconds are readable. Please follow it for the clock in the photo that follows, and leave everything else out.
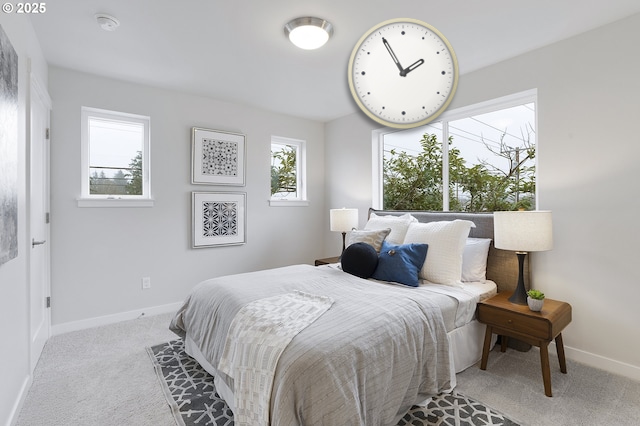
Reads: h=1 m=55
